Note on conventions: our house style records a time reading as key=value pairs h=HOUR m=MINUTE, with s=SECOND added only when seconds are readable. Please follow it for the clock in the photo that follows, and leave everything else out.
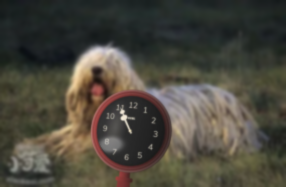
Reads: h=10 m=55
